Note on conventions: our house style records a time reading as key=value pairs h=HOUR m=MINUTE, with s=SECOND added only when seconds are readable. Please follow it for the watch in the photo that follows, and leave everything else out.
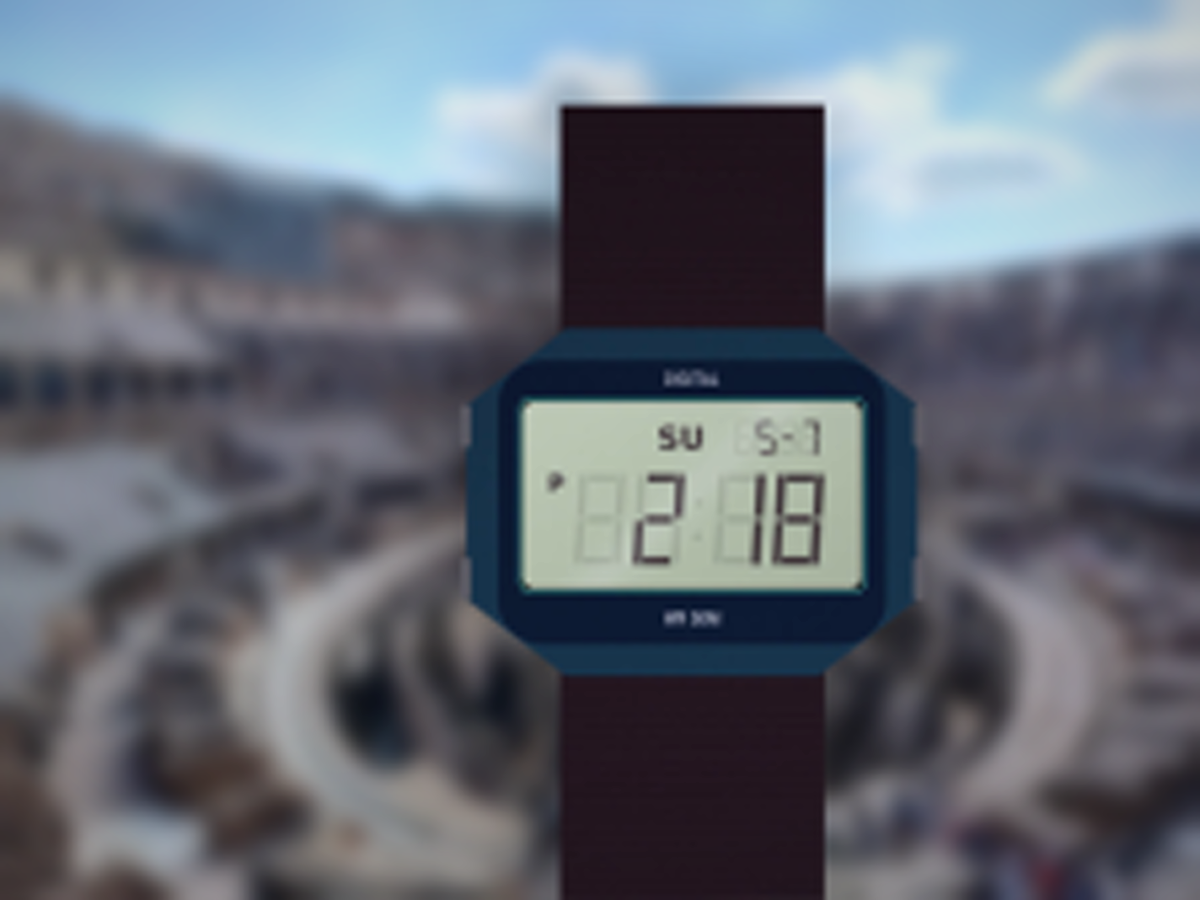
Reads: h=2 m=18
